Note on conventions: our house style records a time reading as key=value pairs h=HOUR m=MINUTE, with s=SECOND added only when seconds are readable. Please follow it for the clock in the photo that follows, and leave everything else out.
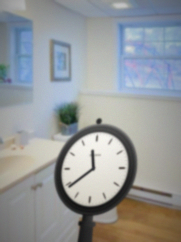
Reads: h=11 m=39
